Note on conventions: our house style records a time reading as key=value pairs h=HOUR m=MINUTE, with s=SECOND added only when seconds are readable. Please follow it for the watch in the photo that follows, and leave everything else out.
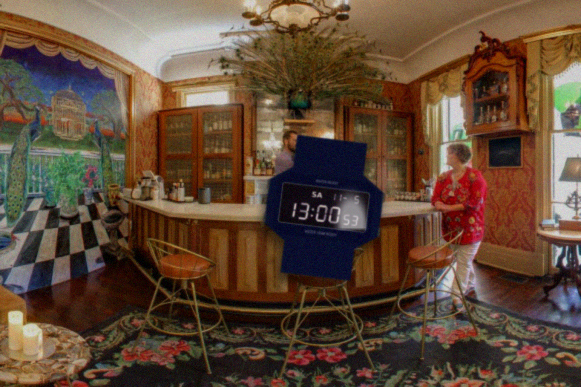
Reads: h=13 m=0 s=53
